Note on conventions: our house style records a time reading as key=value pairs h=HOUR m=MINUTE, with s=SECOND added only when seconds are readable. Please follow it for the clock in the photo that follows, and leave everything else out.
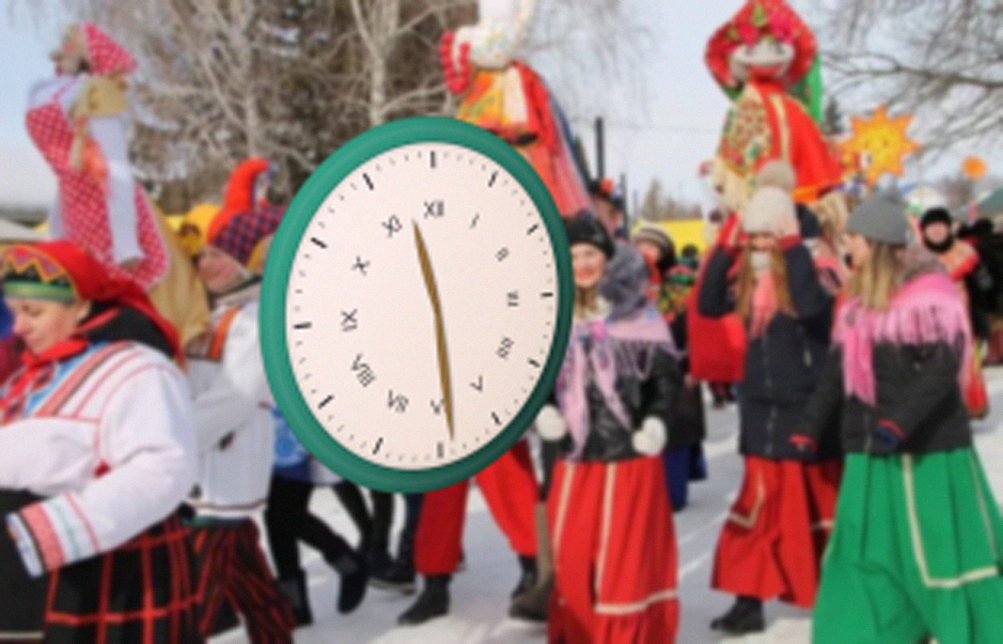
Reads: h=11 m=29
